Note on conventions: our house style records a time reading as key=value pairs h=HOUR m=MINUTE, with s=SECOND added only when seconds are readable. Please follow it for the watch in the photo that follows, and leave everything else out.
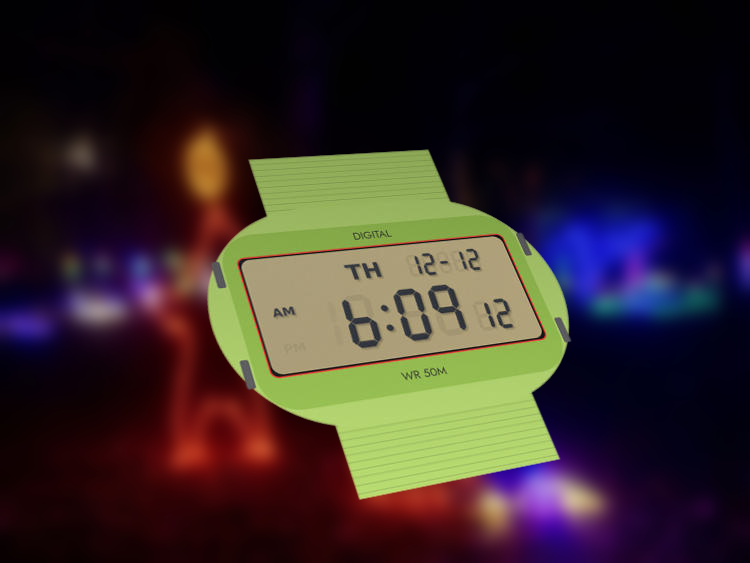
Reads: h=6 m=9 s=12
